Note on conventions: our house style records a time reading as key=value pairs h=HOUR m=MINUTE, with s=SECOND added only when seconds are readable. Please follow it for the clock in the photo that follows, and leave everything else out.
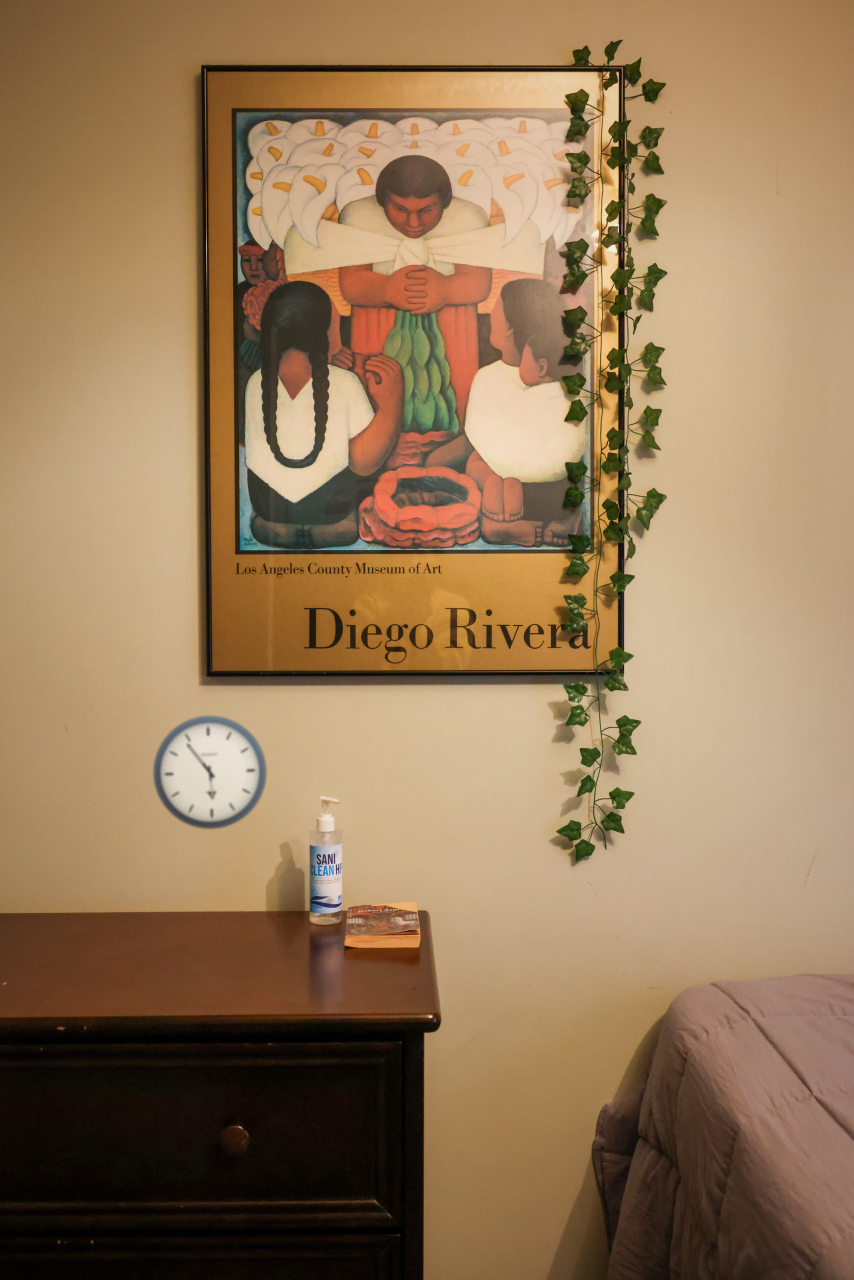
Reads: h=5 m=54
